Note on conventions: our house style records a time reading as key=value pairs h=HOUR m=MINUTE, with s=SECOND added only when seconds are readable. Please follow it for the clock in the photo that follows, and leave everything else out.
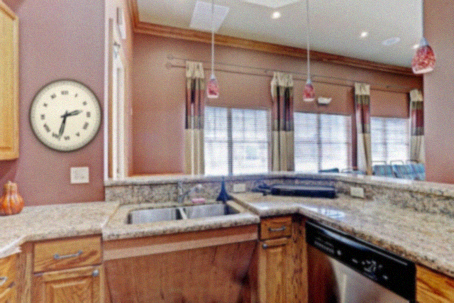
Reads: h=2 m=33
